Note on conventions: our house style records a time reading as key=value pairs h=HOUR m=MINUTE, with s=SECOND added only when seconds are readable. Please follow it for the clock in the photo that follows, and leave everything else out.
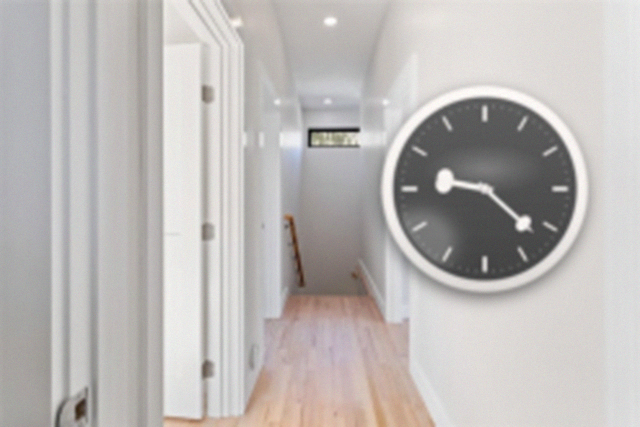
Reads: h=9 m=22
